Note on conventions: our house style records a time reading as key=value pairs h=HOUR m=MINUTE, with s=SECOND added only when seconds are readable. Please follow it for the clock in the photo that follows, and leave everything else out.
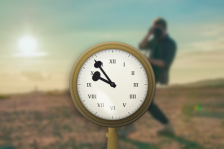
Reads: h=9 m=54
